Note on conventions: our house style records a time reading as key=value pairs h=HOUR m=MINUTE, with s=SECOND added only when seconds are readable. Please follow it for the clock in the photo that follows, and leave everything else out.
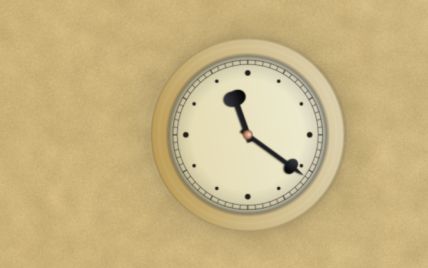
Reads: h=11 m=21
